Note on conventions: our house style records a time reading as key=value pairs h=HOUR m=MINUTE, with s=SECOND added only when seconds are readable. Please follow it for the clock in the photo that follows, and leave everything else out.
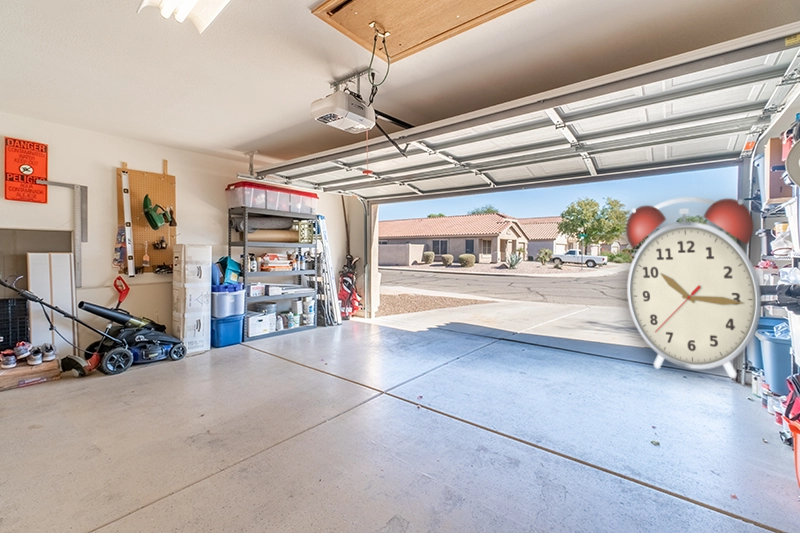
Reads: h=10 m=15 s=38
